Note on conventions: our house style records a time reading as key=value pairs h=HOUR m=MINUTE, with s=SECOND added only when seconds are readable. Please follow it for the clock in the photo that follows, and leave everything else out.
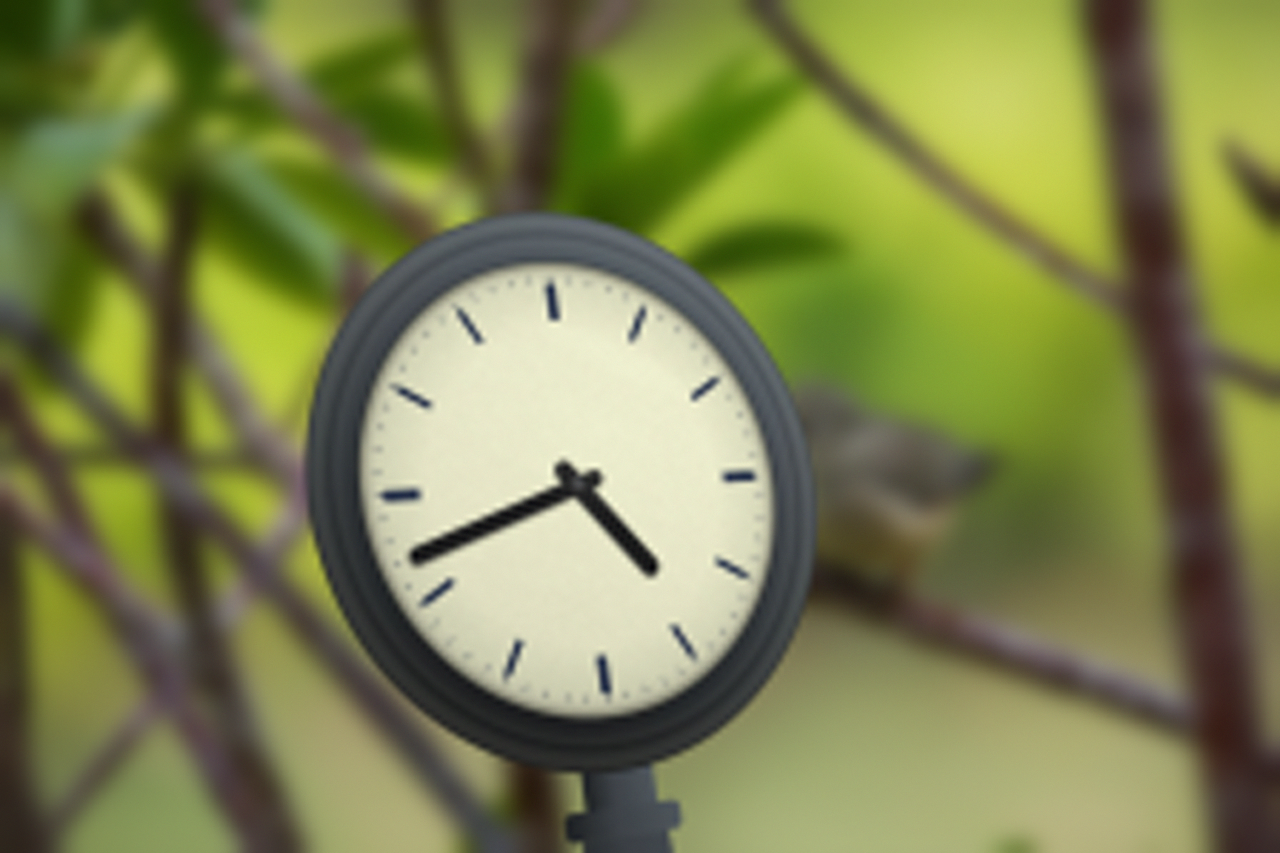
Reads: h=4 m=42
